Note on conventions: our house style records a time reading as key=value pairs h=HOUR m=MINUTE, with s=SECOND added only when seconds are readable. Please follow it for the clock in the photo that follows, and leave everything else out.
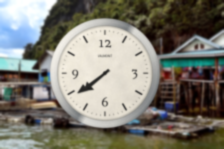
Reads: h=7 m=39
